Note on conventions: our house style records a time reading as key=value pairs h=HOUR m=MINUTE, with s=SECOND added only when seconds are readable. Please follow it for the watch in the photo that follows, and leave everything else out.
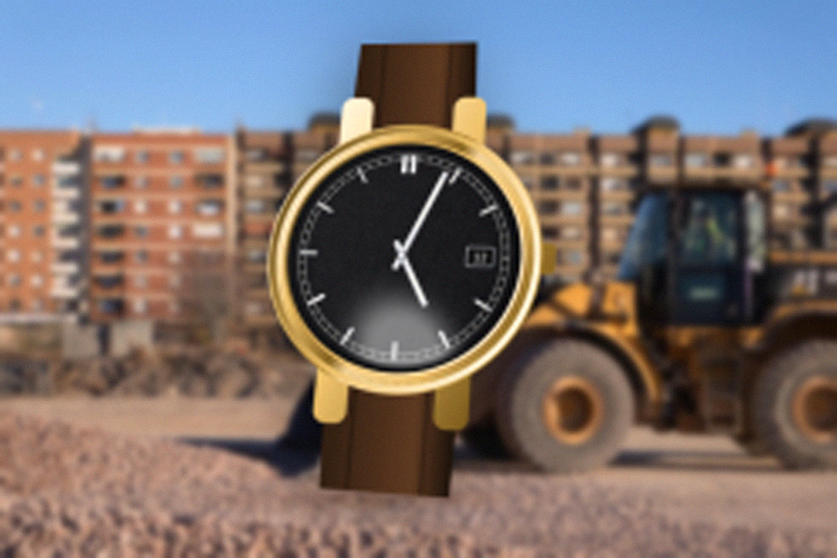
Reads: h=5 m=4
